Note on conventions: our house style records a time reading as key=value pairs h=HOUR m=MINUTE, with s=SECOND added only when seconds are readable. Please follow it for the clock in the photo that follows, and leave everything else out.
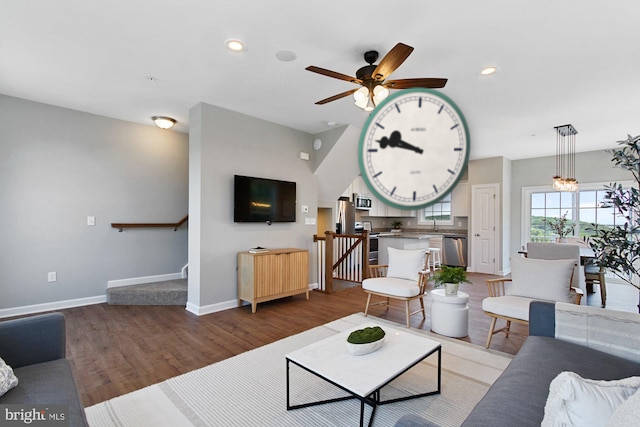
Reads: h=9 m=47
